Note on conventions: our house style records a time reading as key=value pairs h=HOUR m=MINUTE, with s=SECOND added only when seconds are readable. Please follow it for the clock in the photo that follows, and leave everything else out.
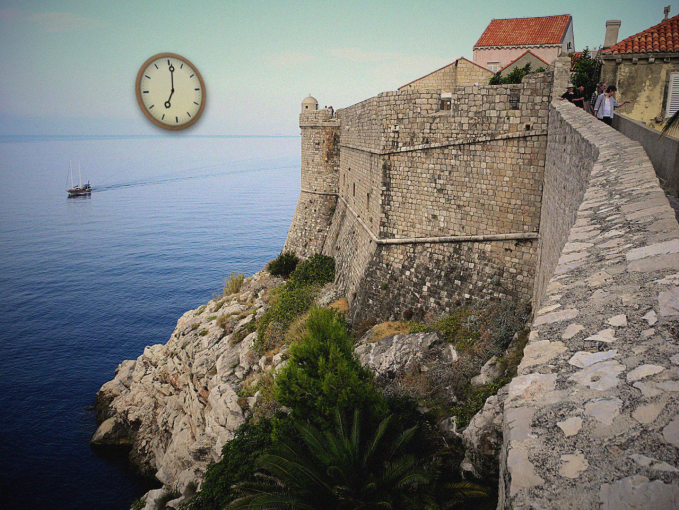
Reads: h=7 m=1
